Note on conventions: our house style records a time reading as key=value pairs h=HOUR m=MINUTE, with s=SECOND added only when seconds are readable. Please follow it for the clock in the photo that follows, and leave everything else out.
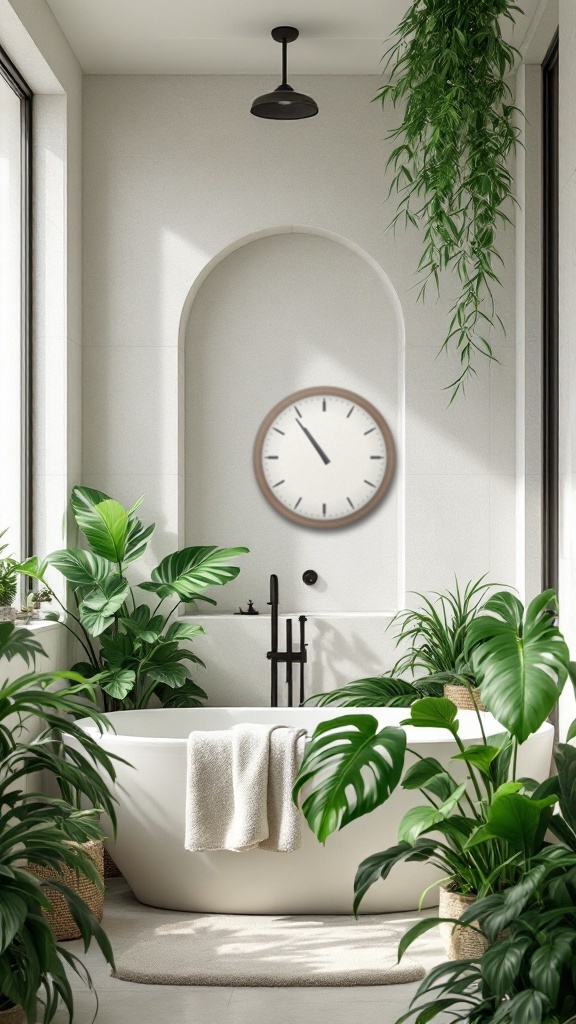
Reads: h=10 m=54
